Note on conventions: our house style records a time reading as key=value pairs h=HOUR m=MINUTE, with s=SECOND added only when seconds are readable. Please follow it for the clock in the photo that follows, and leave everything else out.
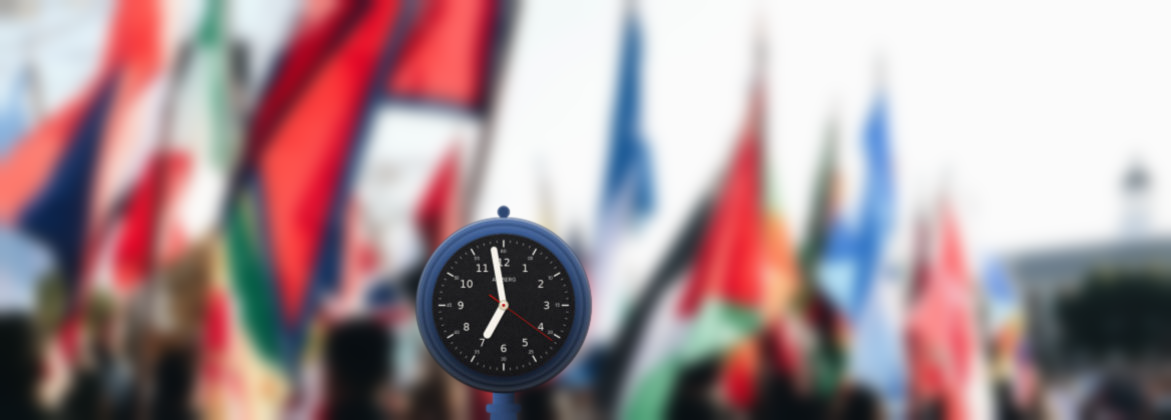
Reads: h=6 m=58 s=21
